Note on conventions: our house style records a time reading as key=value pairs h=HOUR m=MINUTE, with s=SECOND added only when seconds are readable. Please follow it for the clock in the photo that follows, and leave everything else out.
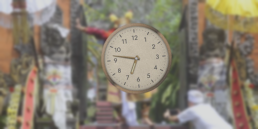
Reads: h=6 m=47
